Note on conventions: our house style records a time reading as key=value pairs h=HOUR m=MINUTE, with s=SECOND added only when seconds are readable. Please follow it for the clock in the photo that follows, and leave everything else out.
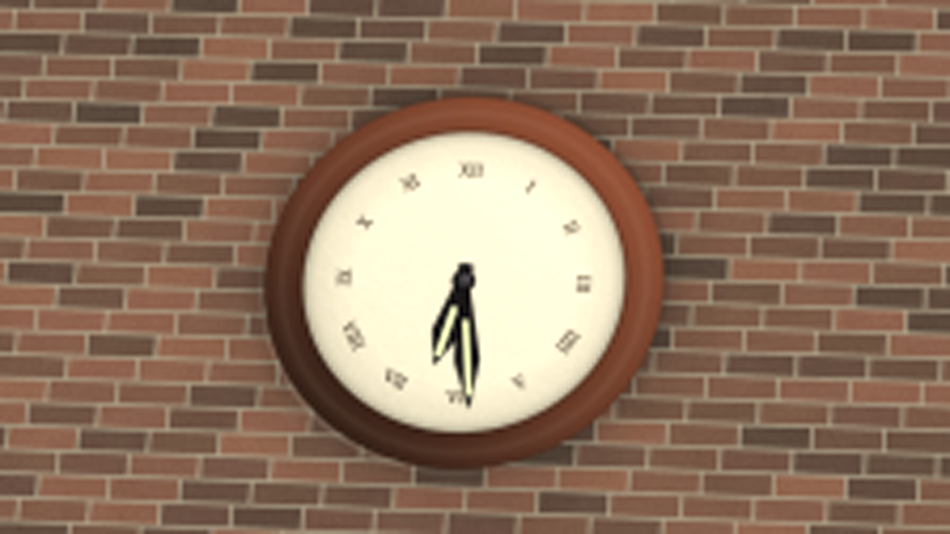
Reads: h=6 m=29
